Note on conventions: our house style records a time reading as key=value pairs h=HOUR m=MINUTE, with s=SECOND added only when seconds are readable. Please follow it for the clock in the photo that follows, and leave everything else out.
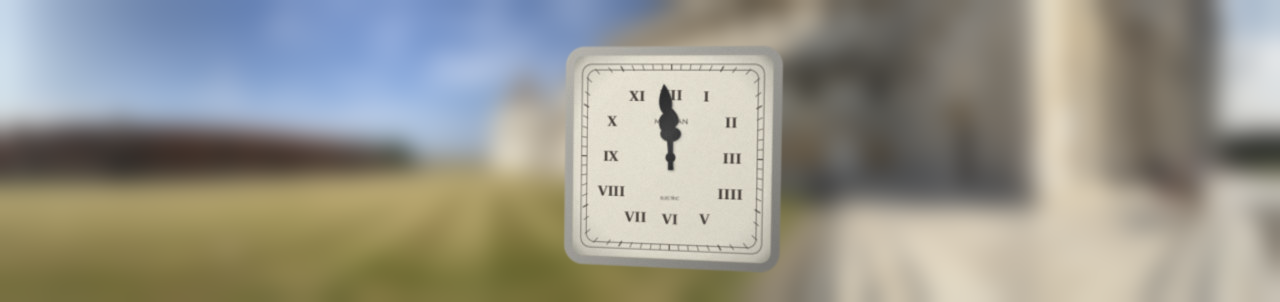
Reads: h=11 m=59
